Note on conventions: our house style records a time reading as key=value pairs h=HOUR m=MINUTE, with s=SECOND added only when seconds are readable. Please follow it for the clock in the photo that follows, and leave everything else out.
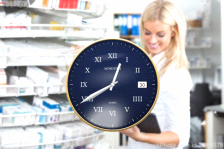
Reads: h=12 m=40
